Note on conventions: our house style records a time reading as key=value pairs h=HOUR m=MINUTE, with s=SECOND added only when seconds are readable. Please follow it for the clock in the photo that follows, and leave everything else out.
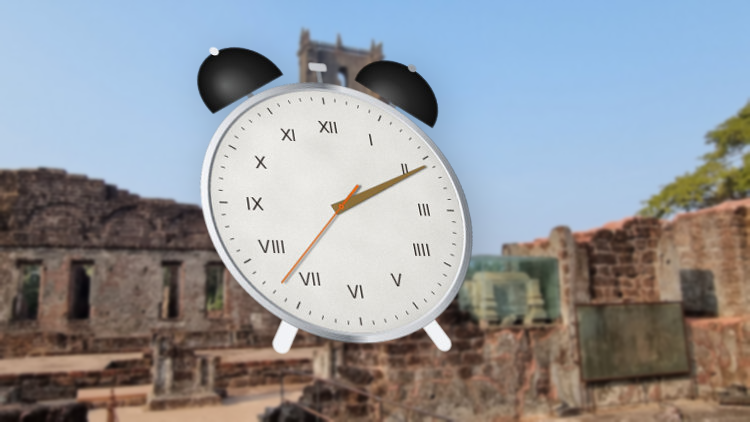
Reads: h=2 m=10 s=37
